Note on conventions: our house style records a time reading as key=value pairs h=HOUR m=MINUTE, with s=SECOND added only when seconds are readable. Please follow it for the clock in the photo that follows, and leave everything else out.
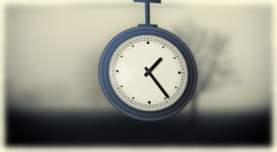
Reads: h=1 m=24
